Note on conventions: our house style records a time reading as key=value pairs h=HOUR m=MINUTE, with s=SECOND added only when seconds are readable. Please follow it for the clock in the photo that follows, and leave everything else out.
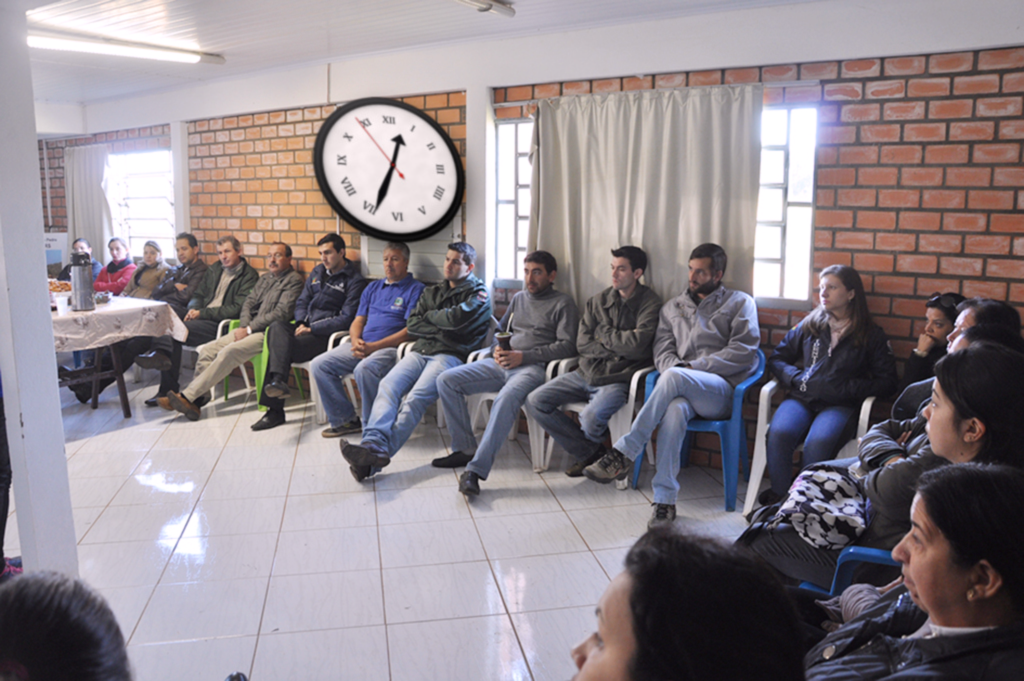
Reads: h=12 m=33 s=54
